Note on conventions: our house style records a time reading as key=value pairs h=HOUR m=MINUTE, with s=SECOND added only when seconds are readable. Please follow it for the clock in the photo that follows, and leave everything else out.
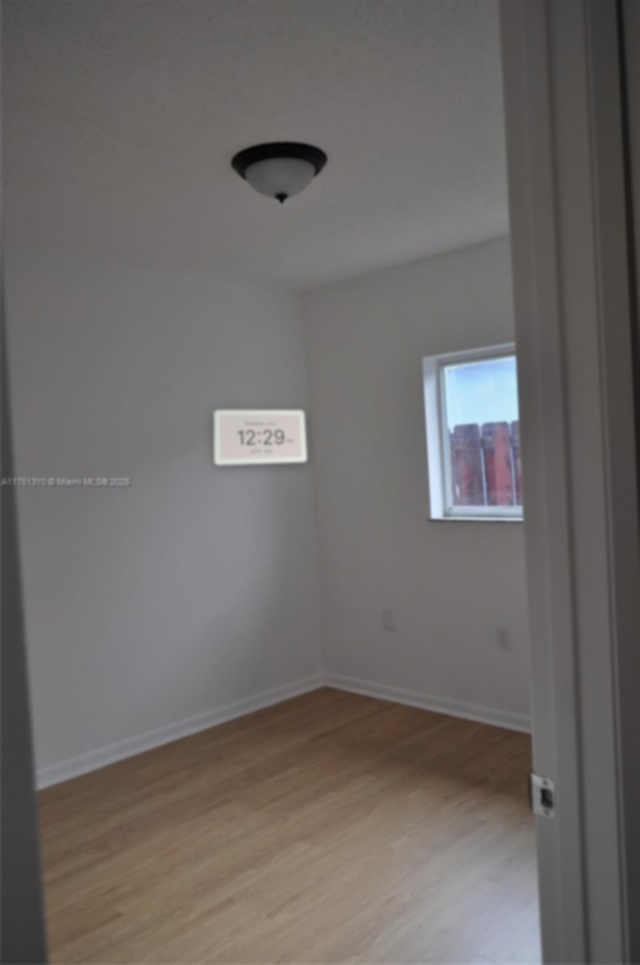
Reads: h=12 m=29
